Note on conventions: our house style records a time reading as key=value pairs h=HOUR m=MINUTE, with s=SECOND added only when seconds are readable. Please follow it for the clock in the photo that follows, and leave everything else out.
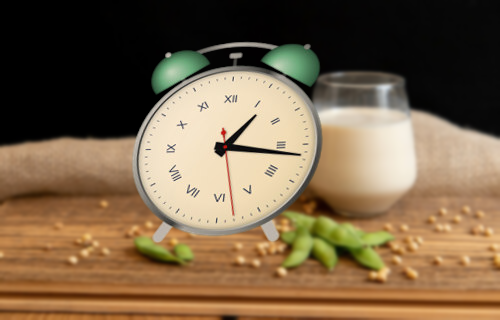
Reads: h=1 m=16 s=28
